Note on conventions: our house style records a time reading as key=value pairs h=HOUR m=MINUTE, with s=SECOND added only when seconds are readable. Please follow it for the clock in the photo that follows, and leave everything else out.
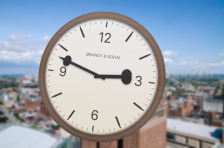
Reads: h=2 m=48
